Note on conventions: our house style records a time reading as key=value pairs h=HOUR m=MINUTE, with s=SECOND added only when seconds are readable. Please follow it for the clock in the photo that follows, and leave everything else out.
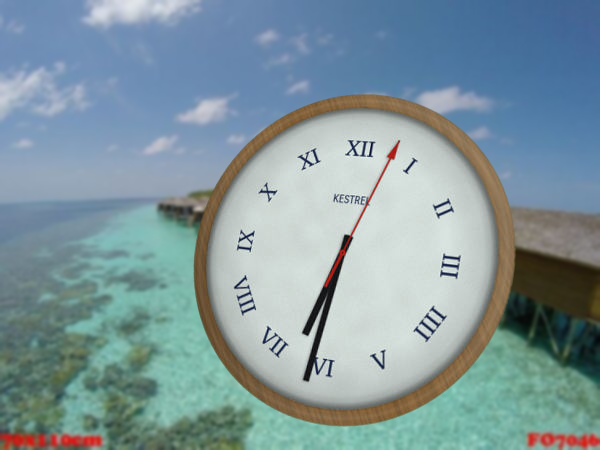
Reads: h=6 m=31 s=3
